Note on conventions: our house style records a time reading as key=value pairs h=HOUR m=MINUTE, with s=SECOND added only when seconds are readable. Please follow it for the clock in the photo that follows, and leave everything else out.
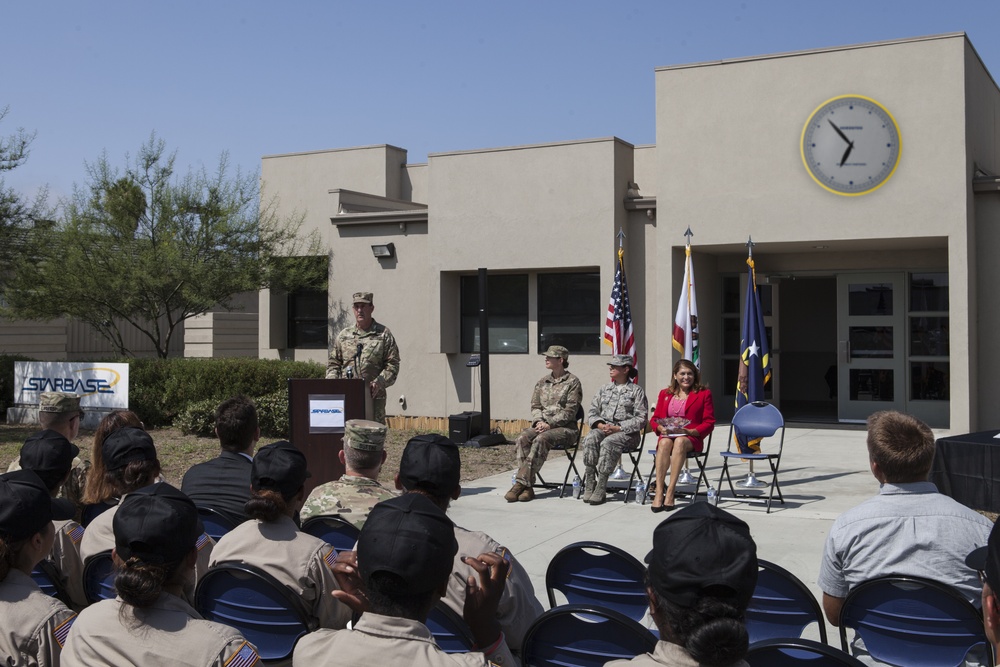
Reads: h=6 m=53
